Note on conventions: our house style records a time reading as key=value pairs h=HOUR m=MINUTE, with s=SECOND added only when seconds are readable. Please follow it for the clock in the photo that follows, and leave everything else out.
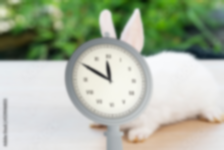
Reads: h=11 m=50
